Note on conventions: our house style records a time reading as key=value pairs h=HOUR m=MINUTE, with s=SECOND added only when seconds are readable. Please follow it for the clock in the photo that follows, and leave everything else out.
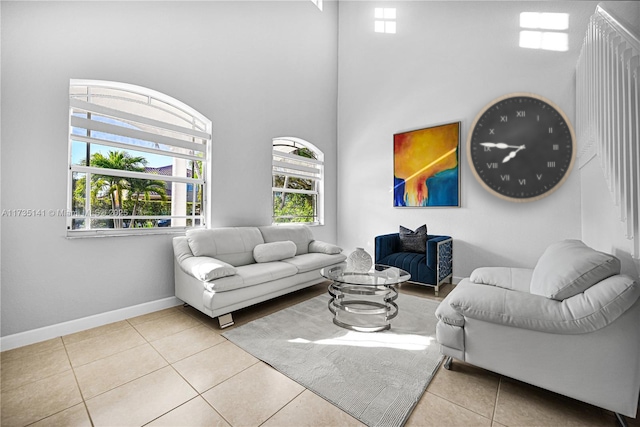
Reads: h=7 m=46
